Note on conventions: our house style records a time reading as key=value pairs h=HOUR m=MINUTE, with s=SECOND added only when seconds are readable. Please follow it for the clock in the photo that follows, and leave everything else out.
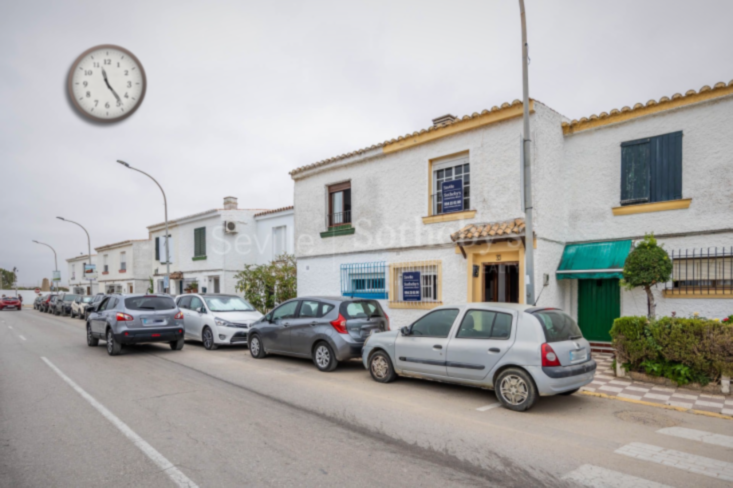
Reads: h=11 m=24
